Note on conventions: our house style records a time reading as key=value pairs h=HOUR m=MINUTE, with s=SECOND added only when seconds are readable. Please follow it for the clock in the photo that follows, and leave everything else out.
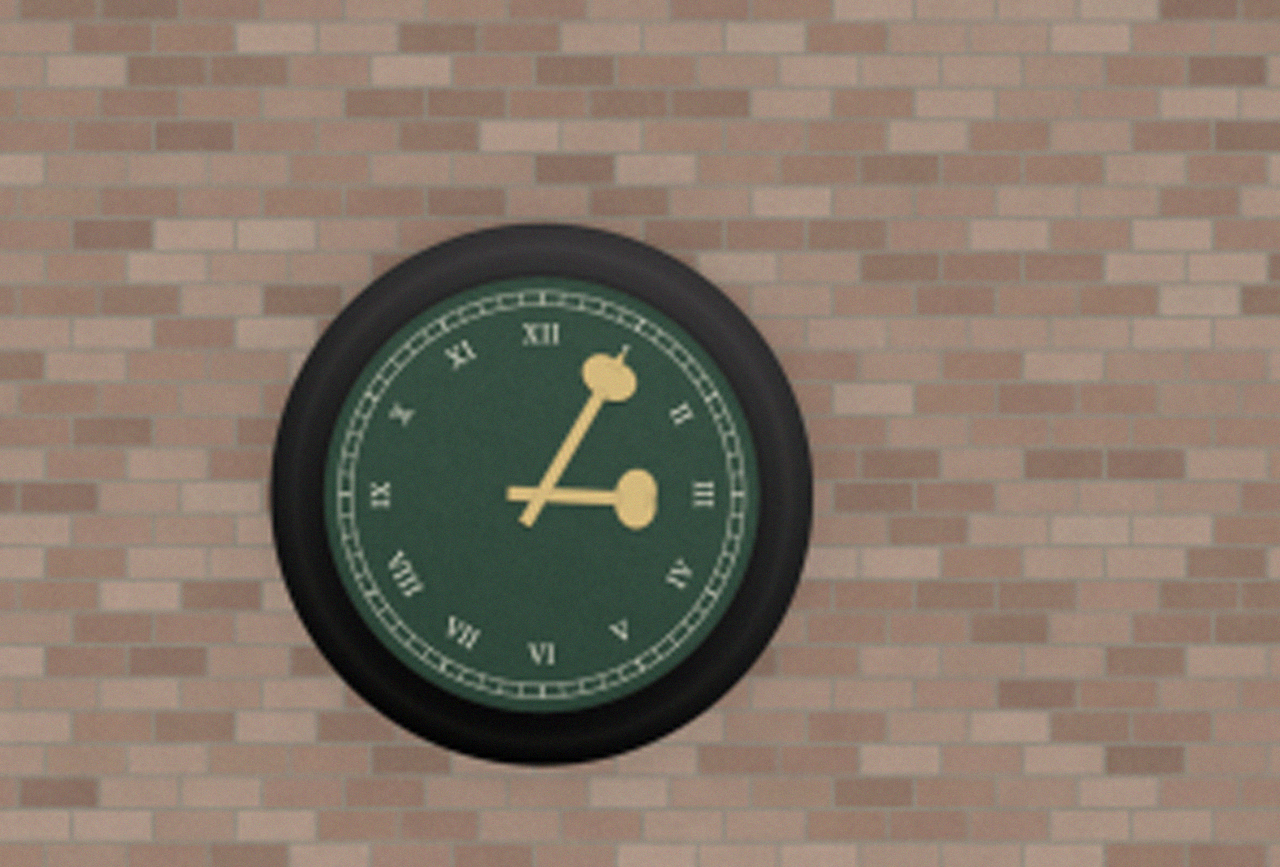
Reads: h=3 m=5
